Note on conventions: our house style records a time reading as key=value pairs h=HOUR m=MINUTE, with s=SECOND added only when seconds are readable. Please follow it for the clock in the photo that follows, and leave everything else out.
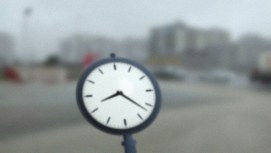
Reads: h=8 m=22
